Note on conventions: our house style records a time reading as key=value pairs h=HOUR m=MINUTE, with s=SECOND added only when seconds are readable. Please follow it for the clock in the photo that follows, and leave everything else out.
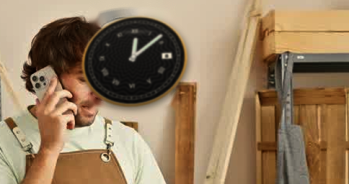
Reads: h=12 m=8
